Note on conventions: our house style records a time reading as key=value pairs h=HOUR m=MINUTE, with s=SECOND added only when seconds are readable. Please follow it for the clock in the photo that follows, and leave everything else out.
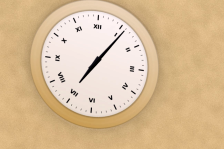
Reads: h=7 m=6
